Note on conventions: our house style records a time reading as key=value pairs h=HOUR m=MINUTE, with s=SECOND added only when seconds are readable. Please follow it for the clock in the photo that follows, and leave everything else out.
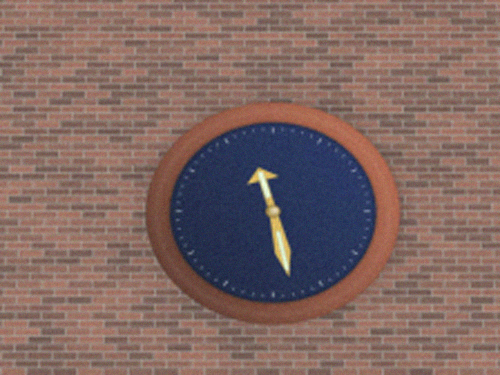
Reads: h=11 m=28
